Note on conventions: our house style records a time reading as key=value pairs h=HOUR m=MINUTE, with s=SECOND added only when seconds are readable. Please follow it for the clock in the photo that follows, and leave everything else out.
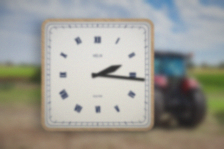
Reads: h=2 m=16
